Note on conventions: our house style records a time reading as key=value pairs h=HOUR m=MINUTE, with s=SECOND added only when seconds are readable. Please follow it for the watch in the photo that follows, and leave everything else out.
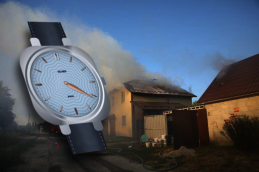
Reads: h=4 m=21
